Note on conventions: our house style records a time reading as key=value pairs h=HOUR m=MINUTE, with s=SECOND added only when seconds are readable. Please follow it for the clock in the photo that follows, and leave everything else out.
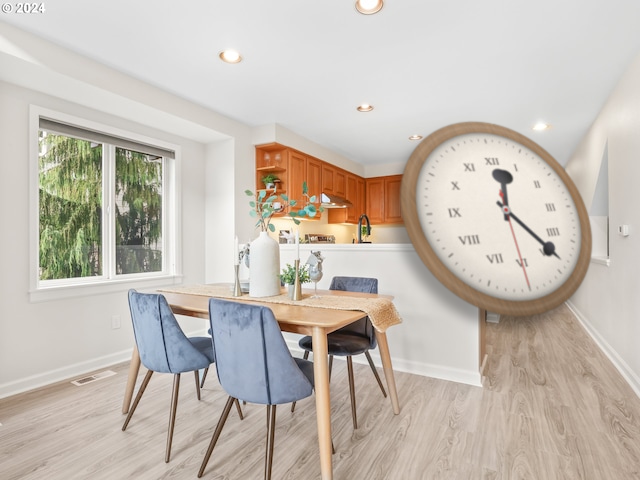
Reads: h=12 m=23 s=30
